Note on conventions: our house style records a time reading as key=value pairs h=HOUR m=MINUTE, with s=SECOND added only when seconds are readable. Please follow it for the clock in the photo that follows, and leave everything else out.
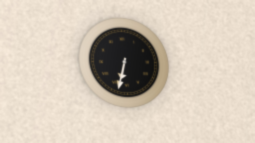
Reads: h=6 m=33
